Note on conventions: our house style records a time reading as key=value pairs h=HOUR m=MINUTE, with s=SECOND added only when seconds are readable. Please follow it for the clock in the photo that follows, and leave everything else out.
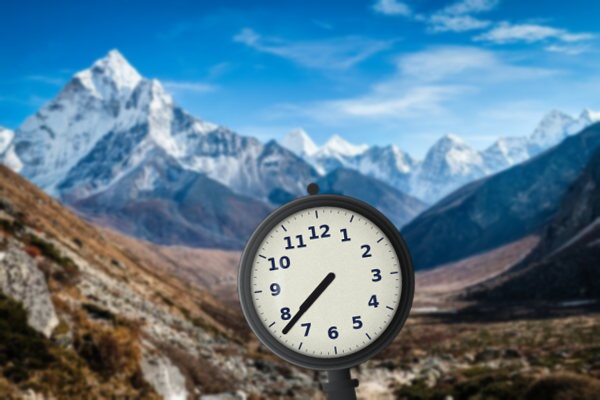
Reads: h=7 m=38
